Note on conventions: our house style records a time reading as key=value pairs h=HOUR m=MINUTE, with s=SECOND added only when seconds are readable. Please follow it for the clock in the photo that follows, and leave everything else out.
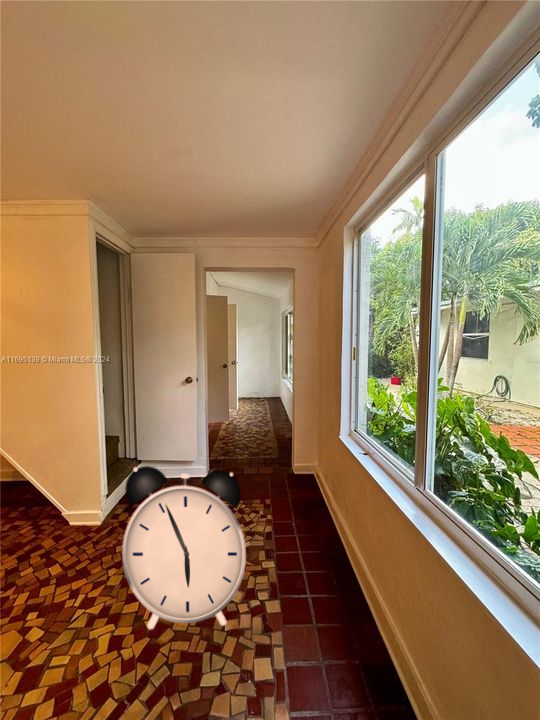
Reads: h=5 m=56
